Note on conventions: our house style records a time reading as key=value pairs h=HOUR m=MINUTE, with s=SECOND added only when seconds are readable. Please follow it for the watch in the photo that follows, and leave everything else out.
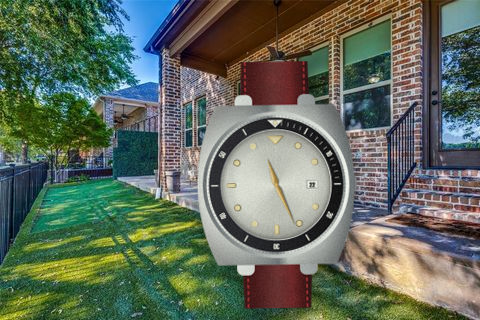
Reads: h=11 m=26
